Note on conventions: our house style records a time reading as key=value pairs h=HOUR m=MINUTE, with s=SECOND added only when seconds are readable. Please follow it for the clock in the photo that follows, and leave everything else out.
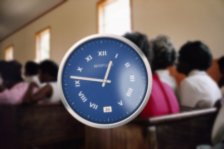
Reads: h=12 m=47
